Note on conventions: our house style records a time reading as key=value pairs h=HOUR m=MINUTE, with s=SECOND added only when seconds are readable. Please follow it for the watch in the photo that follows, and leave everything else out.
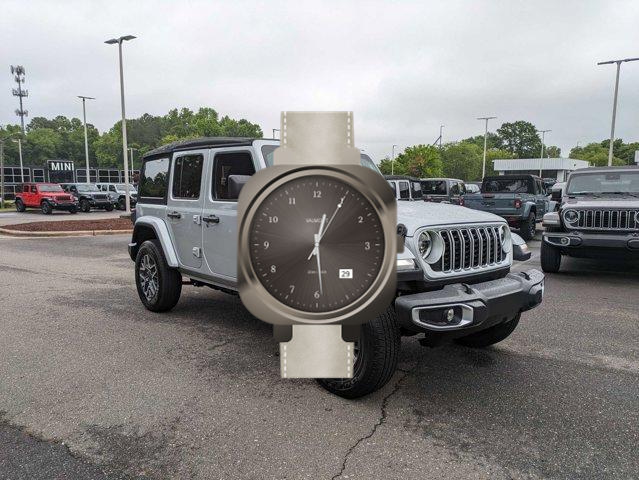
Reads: h=12 m=29 s=5
